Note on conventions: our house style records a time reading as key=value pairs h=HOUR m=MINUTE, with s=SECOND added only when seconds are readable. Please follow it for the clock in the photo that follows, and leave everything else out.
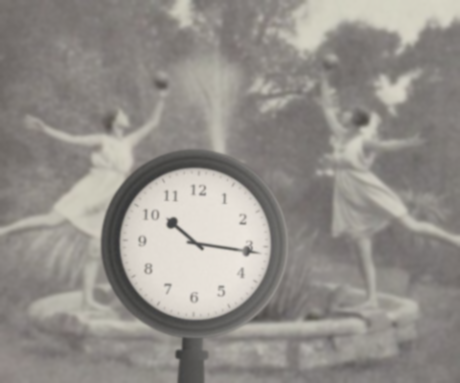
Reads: h=10 m=16
